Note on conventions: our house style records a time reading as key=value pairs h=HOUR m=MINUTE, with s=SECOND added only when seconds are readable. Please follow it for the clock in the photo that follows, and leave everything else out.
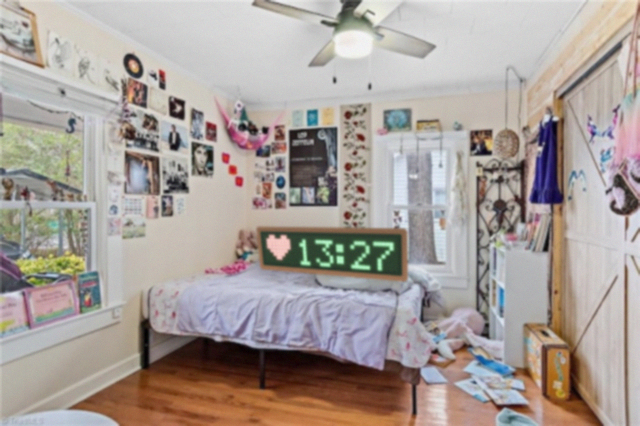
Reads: h=13 m=27
